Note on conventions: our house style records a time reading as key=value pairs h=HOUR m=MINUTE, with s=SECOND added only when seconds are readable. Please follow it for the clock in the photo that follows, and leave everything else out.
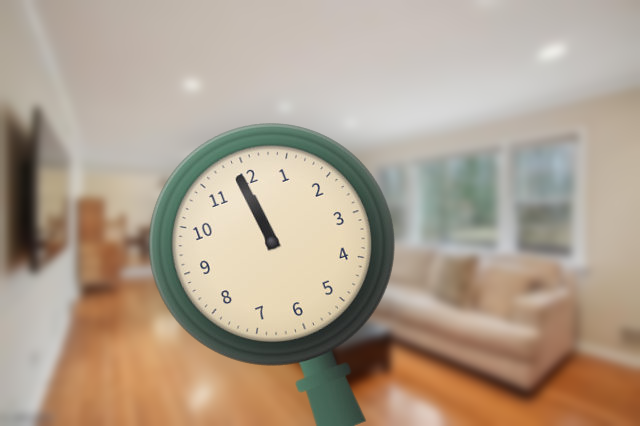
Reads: h=11 m=59
